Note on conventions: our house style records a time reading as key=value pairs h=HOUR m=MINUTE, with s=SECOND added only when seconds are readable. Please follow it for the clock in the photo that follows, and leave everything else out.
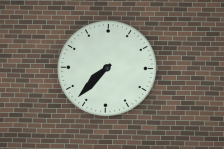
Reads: h=7 m=37
